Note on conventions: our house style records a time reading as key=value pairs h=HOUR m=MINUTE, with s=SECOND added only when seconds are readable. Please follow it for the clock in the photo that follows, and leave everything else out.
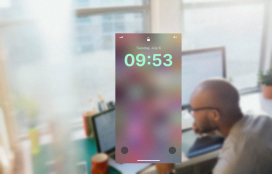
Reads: h=9 m=53
